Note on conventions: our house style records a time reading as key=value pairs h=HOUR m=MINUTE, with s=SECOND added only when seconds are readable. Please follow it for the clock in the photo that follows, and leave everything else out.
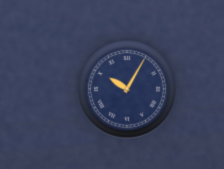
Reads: h=10 m=5
